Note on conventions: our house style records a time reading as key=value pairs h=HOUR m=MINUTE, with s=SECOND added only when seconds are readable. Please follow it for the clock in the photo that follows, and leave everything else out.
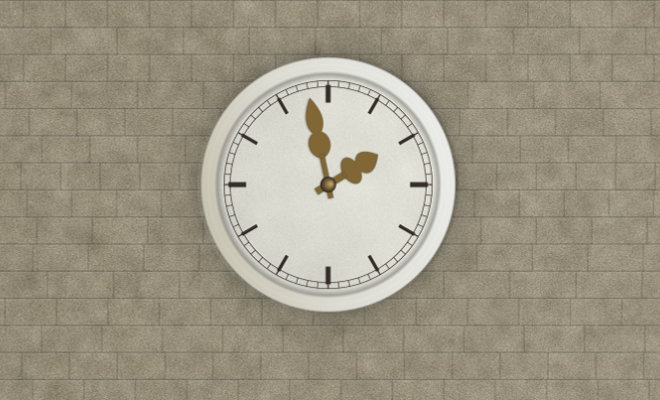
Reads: h=1 m=58
